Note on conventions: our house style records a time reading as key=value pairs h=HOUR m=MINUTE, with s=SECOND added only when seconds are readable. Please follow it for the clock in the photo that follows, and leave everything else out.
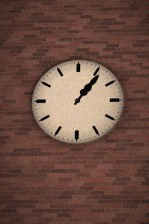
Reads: h=1 m=6
